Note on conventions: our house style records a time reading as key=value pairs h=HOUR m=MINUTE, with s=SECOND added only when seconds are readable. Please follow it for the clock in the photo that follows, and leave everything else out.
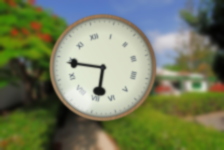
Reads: h=6 m=49
